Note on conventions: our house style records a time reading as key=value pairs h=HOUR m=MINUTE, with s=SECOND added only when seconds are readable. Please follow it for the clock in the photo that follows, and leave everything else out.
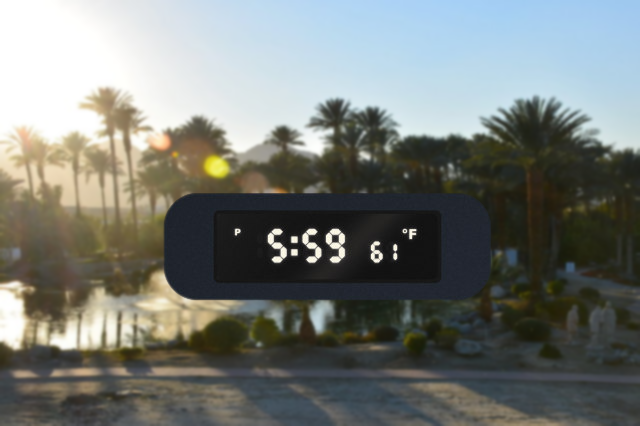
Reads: h=5 m=59
